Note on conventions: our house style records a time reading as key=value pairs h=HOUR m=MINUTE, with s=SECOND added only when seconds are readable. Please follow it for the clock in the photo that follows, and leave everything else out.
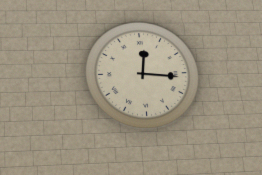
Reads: h=12 m=16
